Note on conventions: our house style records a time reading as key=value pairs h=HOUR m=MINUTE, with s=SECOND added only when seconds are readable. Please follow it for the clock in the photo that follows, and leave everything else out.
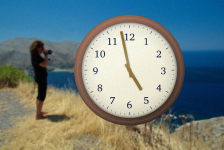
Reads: h=4 m=58
